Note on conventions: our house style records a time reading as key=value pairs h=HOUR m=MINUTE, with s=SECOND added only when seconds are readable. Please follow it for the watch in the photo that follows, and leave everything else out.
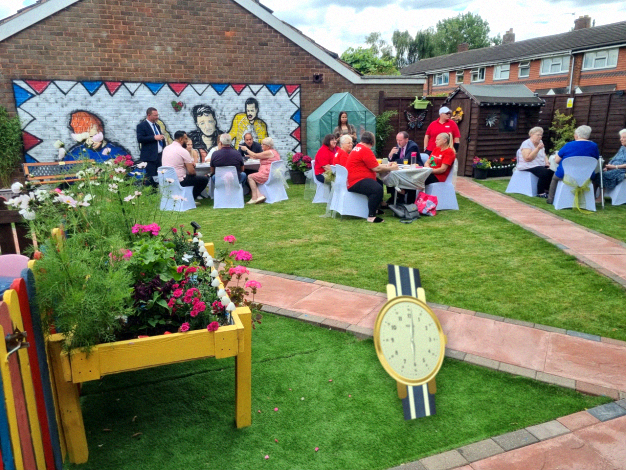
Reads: h=6 m=1
